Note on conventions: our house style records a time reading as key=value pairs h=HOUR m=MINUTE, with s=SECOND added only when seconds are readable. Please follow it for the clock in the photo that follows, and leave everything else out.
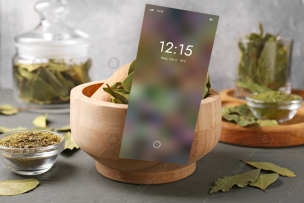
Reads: h=12 m=15
